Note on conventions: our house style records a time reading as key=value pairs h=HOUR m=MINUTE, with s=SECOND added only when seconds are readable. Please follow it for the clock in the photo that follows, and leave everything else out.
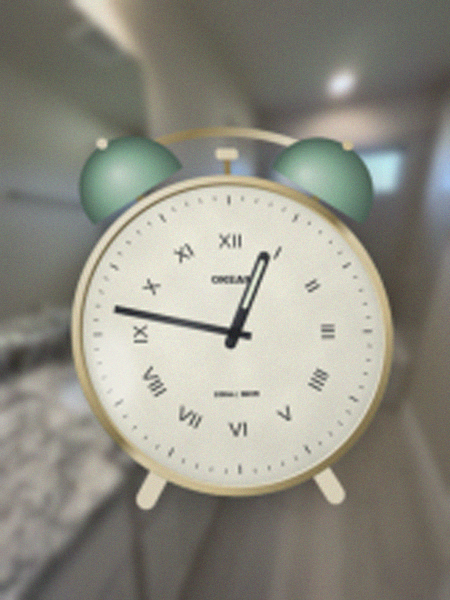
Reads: h=12 m=47
